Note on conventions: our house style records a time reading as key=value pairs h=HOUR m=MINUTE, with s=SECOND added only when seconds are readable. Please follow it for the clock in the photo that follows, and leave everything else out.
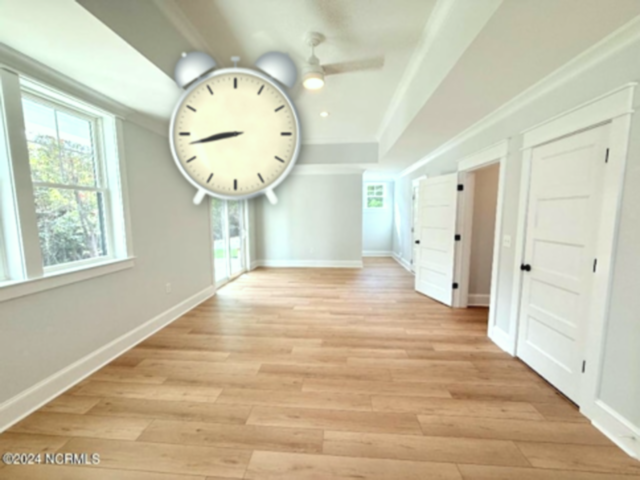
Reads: h=8 m=43
